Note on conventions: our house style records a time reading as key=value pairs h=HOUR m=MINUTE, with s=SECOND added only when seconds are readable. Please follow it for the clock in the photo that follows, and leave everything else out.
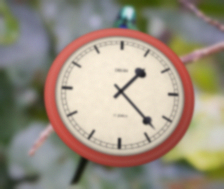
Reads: h=1 m=23
